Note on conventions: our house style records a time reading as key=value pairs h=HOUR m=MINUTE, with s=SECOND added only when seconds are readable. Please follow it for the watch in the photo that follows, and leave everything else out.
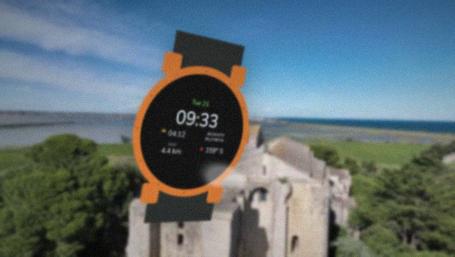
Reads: h=9 m=33
